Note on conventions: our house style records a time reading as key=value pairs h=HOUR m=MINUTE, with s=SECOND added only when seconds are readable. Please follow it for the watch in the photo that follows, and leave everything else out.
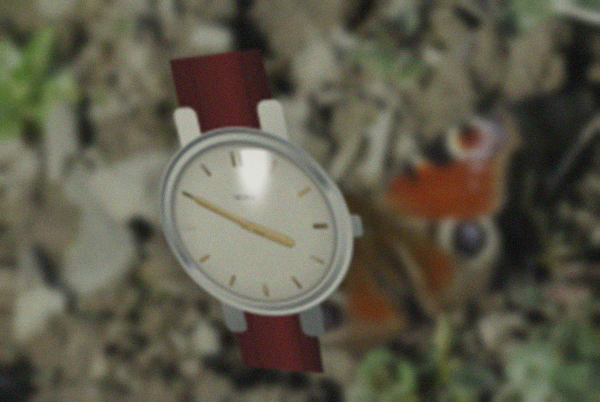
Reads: h=3 m=50
